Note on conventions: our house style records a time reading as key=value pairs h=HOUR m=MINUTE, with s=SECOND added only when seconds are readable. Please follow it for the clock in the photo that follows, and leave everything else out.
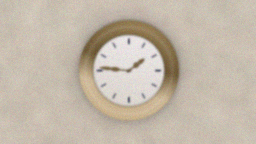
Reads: h=1 m=46
